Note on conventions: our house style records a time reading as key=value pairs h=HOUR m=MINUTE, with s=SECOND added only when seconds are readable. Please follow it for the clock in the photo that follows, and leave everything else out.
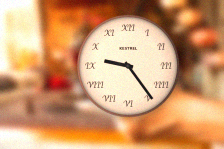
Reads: h=9 m=24
